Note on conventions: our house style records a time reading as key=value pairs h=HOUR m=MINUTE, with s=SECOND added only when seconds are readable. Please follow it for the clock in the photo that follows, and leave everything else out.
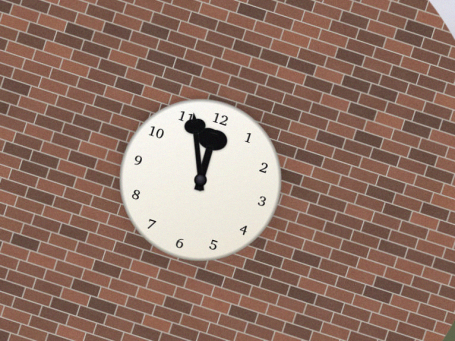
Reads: h=11 m=56
